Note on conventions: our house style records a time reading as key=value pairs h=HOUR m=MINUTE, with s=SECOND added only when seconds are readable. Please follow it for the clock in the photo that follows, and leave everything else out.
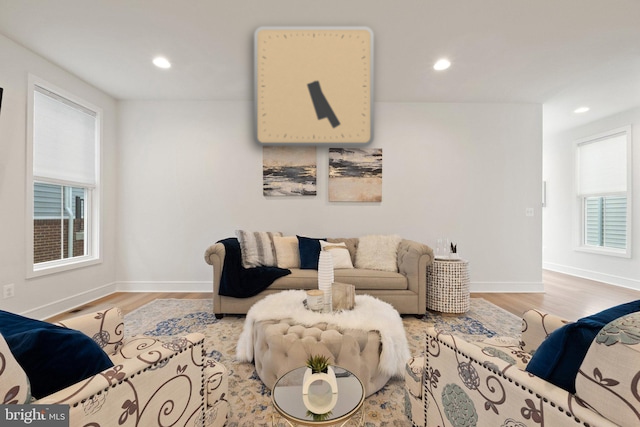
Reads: h=5 m=25
